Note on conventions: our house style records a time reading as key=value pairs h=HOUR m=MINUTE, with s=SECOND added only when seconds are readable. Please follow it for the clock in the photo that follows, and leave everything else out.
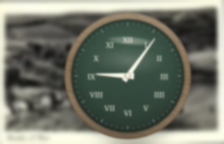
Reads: h=9 m=6
